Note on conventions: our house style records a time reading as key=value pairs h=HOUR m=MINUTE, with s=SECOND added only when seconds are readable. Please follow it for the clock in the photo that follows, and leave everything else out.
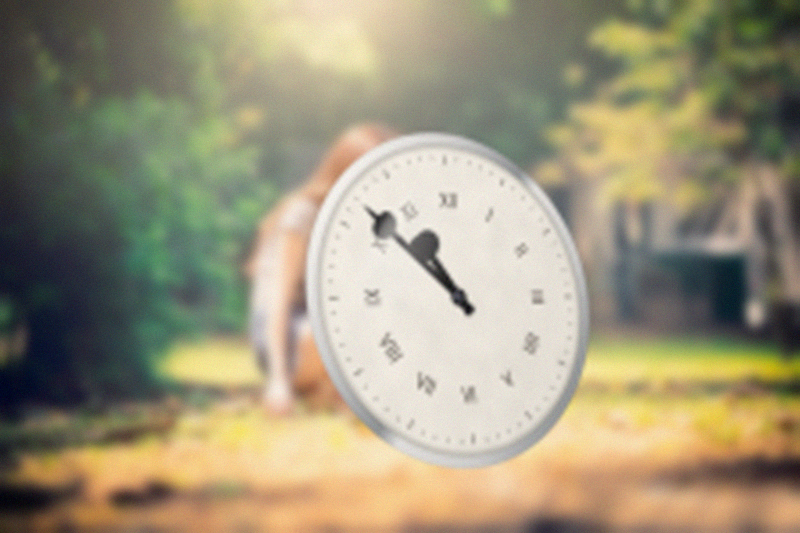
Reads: h=10 m=52
